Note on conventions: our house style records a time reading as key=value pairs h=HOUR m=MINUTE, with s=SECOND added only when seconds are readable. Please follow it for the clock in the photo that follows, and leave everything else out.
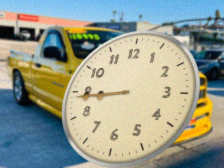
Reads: h=8 m=44
